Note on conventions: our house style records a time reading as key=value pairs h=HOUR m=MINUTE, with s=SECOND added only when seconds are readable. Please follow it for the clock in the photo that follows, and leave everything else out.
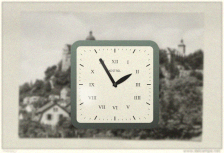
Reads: h=1 m=55
